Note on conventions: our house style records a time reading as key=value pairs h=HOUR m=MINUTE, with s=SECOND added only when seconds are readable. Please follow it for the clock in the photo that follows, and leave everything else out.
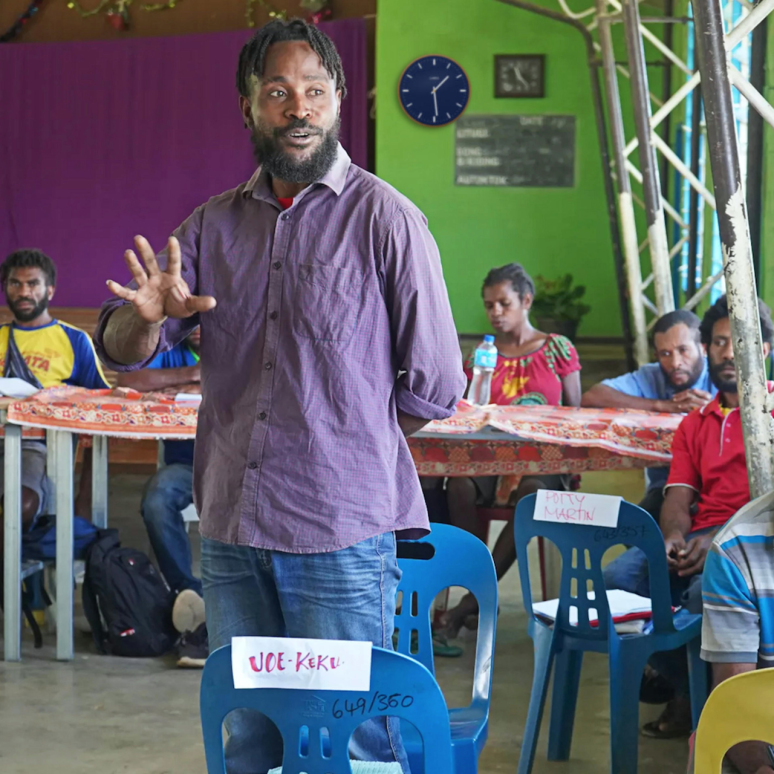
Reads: h=1 m=29
